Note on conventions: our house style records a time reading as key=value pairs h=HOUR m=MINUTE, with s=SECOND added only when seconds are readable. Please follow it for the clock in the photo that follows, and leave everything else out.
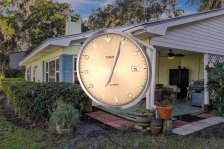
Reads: h=7 m=4
